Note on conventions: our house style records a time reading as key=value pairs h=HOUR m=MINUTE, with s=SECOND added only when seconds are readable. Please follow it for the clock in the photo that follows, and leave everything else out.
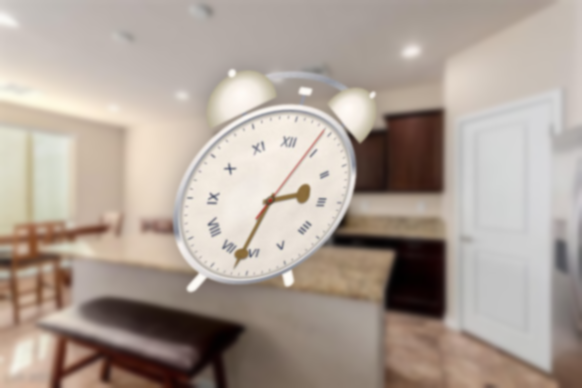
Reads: h=2 m=32 s=4
